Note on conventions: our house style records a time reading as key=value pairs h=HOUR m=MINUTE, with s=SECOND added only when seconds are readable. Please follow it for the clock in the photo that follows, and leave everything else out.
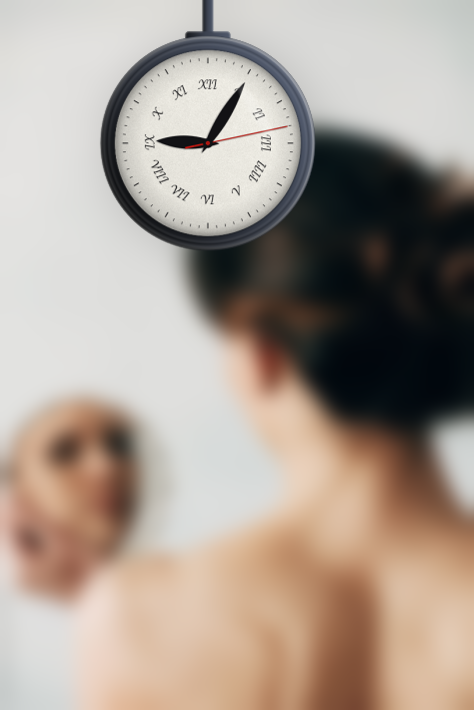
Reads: h=9 m=5 s=13
